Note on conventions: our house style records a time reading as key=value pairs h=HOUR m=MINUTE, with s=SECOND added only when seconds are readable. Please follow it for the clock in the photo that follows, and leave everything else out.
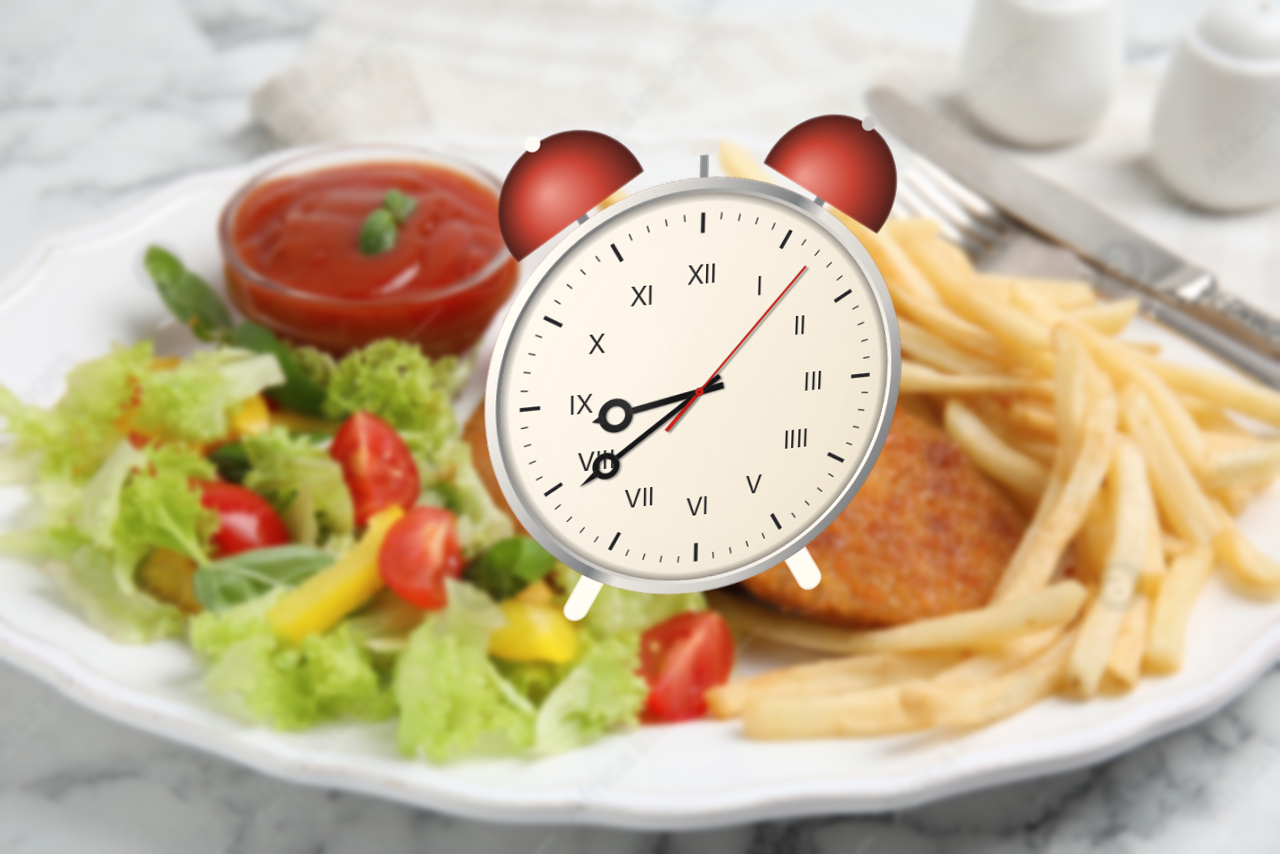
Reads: h=8 m=39 s=7
